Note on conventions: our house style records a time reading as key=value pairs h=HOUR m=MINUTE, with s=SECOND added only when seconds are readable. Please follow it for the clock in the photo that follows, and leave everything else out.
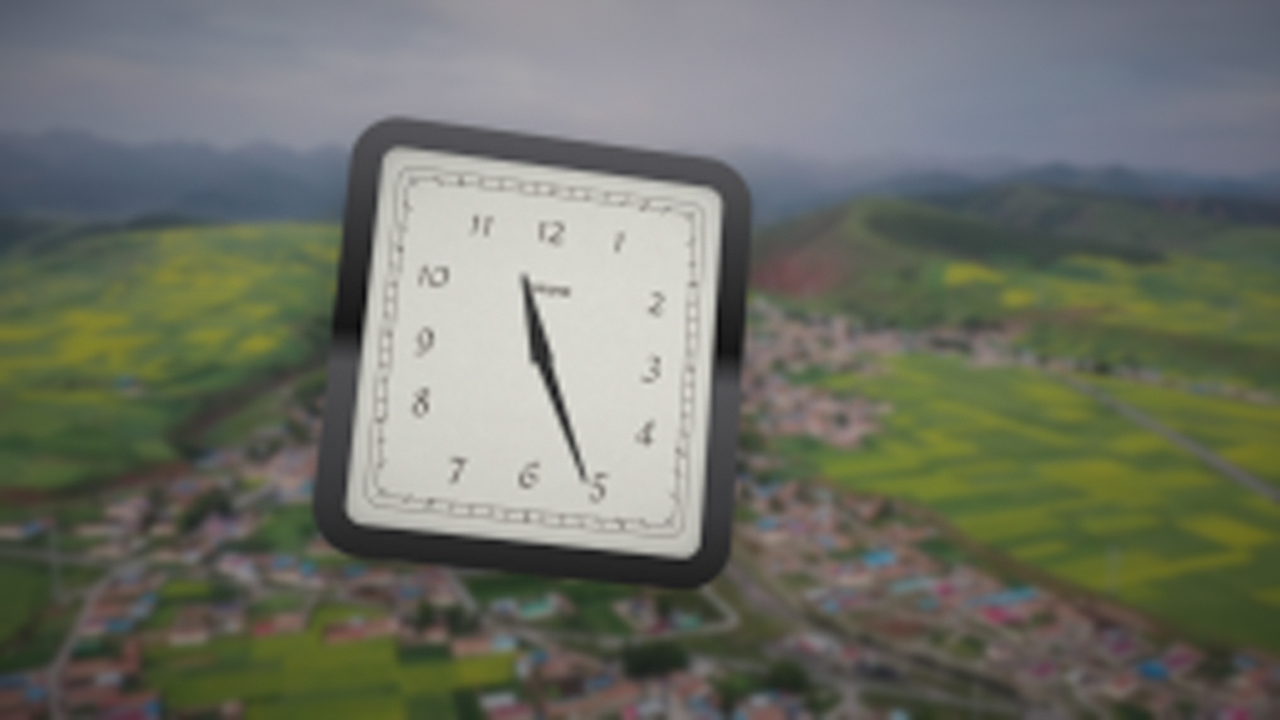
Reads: h=11 m=26
